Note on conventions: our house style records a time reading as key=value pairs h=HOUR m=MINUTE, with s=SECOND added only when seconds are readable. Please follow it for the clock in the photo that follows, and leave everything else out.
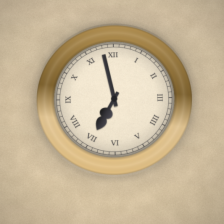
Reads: h=6 m=58
